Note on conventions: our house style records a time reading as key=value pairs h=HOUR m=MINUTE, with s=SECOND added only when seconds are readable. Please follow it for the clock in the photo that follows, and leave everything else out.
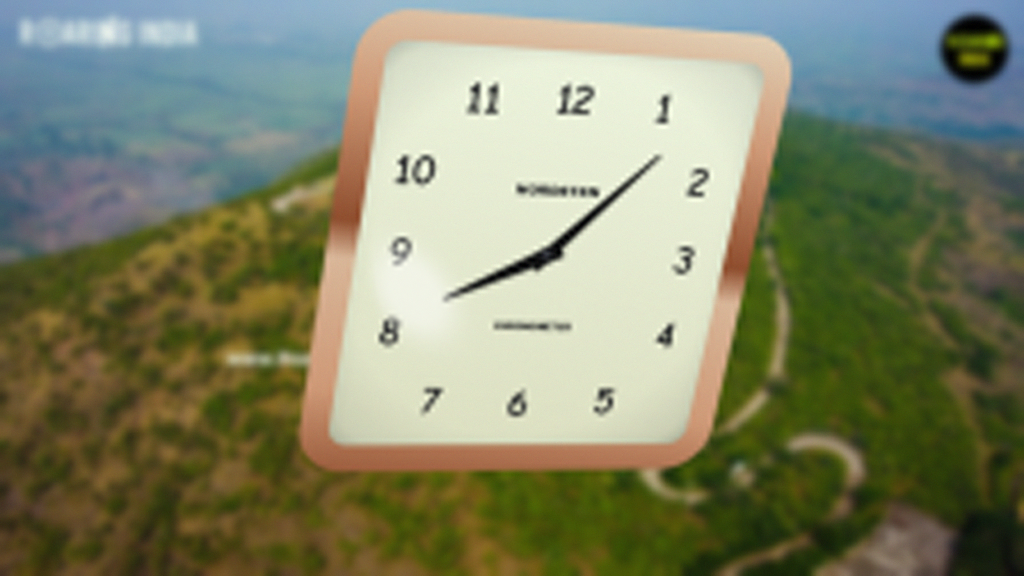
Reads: h=8 m=7
